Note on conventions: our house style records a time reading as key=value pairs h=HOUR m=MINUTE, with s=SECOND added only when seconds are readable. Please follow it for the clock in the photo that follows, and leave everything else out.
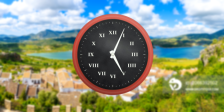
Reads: h=5 m=4
